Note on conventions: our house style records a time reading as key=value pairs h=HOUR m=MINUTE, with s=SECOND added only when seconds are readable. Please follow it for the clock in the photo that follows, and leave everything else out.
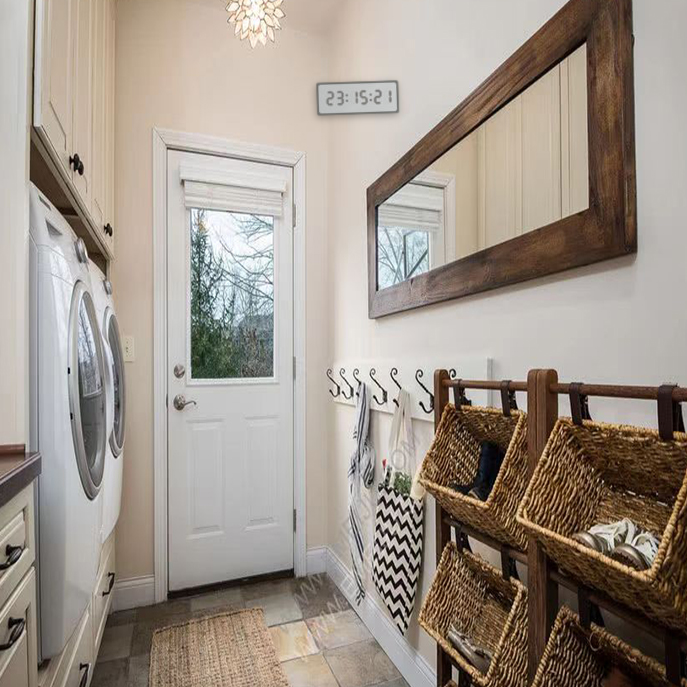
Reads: h=23 m=15 s=21
